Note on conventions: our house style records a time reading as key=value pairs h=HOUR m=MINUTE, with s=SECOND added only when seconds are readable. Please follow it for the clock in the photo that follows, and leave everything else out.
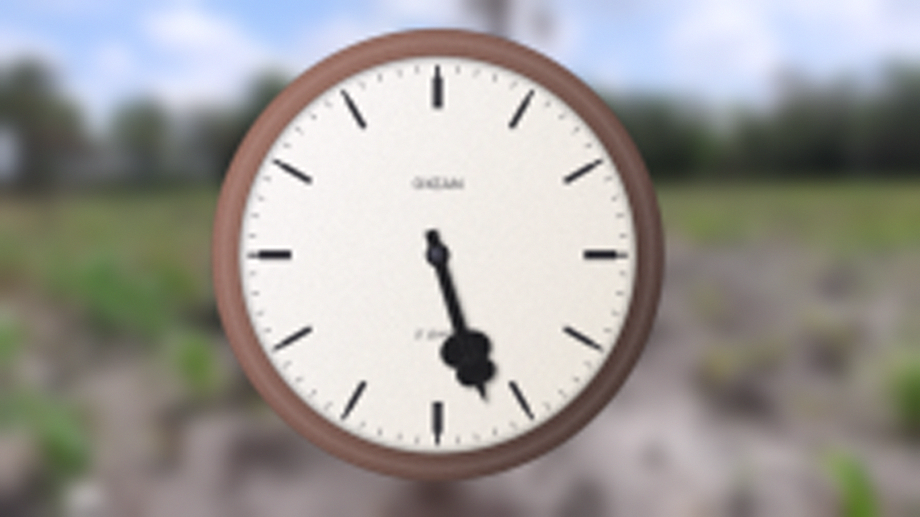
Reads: h=5 m=27
